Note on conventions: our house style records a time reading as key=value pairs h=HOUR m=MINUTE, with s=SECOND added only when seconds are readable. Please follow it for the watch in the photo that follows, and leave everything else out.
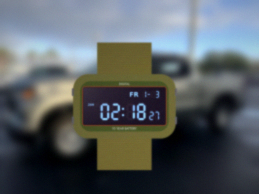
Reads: h=2 m=18
